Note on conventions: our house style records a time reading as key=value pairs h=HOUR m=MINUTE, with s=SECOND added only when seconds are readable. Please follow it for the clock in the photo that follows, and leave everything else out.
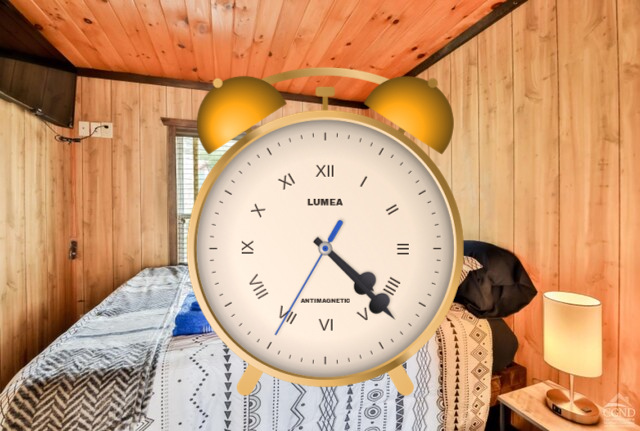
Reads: h=4 m=22 s=35
